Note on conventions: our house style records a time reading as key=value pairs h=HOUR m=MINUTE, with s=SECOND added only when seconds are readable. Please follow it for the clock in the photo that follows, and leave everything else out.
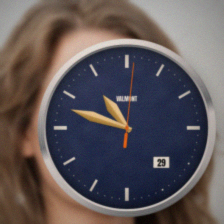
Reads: h=10 m=48 s=1
